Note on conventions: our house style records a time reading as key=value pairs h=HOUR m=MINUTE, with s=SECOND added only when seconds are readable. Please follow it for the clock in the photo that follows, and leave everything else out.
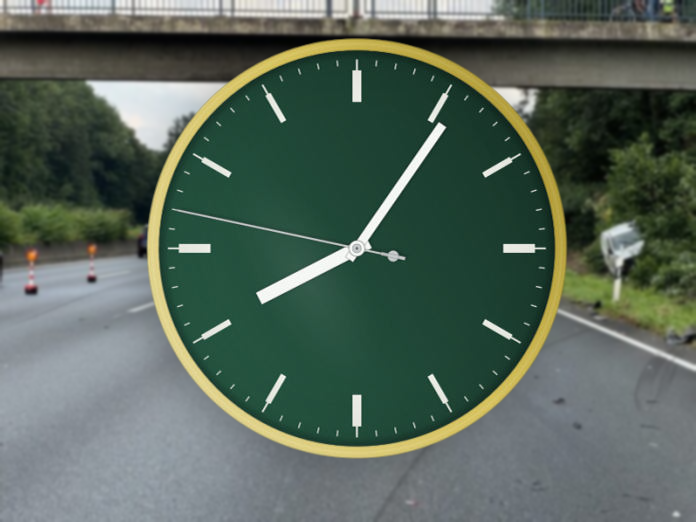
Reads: h=8 m=5 s=47
